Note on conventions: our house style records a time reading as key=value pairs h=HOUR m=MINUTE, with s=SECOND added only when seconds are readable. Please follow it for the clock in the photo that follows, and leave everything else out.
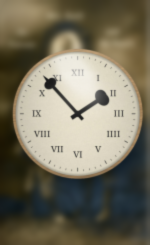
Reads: h=1 m=53
